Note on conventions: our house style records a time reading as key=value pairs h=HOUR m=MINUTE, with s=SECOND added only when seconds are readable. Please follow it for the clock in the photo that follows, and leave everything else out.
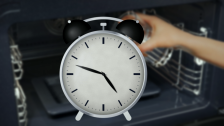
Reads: h=4 m=48
